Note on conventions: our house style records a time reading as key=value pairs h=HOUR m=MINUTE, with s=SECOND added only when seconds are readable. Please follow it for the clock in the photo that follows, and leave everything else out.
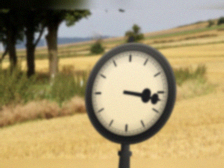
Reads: h=3 m=17
